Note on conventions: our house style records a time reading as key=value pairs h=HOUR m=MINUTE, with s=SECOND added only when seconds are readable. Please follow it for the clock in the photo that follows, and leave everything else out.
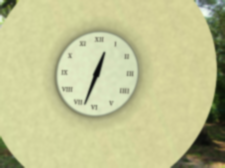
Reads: h=12 m=33
